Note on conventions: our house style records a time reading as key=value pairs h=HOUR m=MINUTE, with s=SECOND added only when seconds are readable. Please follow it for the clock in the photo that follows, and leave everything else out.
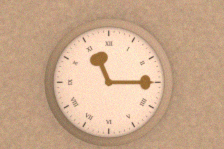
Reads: h=11 m=15
